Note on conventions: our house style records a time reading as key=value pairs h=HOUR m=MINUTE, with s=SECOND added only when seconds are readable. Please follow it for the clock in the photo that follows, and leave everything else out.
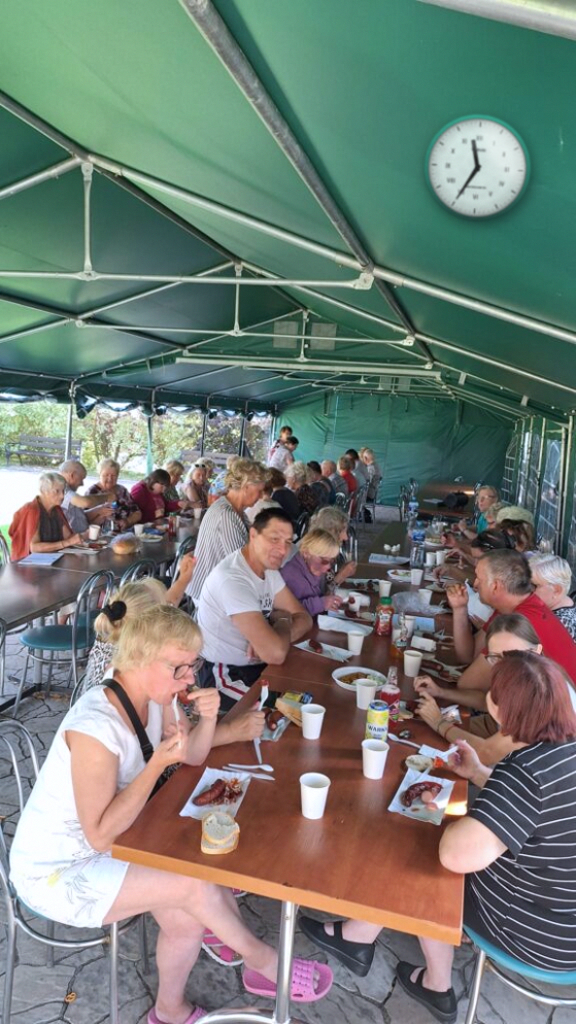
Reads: h=11 m=35
